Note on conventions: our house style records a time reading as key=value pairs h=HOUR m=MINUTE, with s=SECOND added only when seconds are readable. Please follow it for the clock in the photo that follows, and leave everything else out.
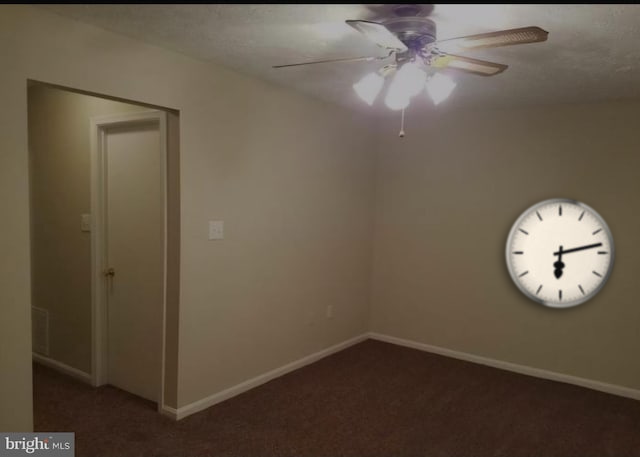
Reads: h=6 m=13
